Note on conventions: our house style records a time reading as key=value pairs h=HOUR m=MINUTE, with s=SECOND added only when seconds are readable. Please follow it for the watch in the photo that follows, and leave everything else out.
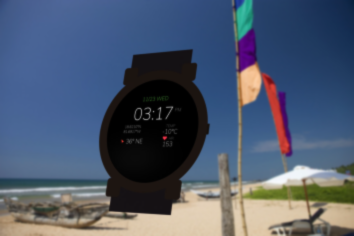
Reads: h=3 m=17
